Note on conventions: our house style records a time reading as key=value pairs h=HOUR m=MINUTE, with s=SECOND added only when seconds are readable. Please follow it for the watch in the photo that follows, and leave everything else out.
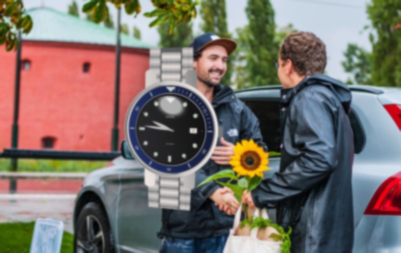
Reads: h=9 m=46
